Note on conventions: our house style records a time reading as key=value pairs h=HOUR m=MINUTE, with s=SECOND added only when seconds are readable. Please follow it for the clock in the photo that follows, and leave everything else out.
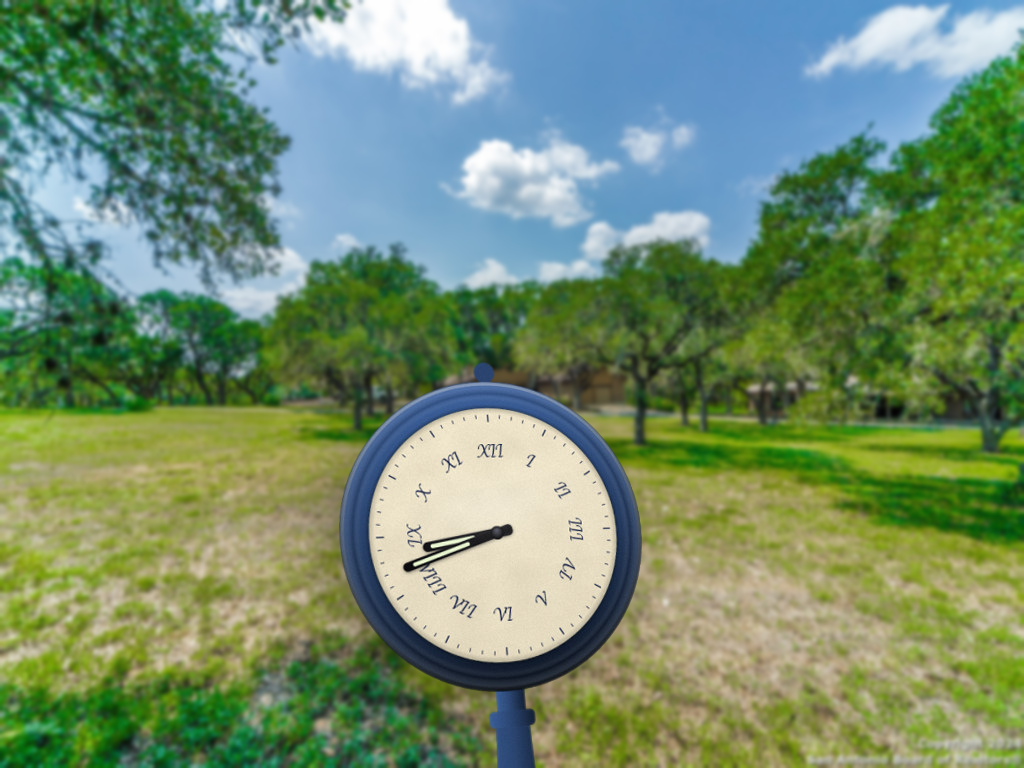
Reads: h=8 m=42
